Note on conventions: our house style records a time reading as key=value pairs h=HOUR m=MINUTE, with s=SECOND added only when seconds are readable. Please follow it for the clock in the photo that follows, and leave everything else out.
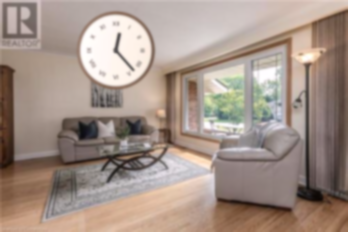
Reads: h=12 m=23
